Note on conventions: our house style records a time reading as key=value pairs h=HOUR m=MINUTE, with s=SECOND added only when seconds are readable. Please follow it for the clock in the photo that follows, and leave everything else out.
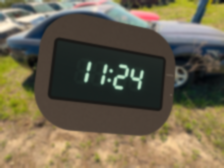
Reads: h=11 m=24
